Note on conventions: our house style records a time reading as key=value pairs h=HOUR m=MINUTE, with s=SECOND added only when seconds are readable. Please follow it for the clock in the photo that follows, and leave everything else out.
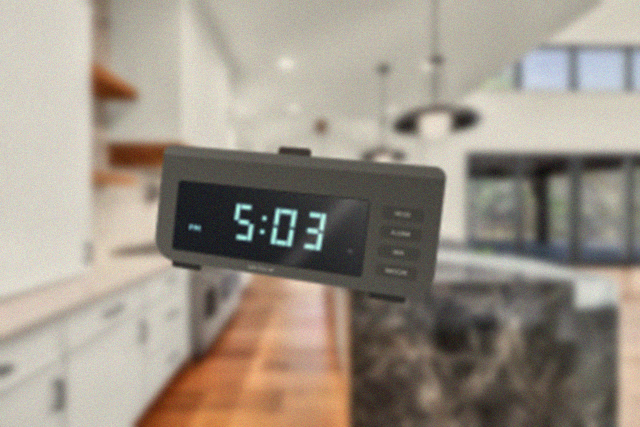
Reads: h=5 m=3
